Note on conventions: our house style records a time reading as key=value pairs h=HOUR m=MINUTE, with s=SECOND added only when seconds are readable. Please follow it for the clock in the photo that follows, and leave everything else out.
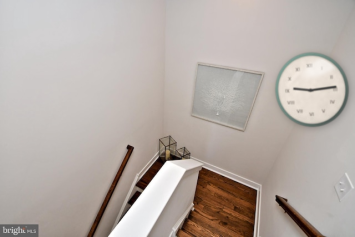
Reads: h=9 m=14
